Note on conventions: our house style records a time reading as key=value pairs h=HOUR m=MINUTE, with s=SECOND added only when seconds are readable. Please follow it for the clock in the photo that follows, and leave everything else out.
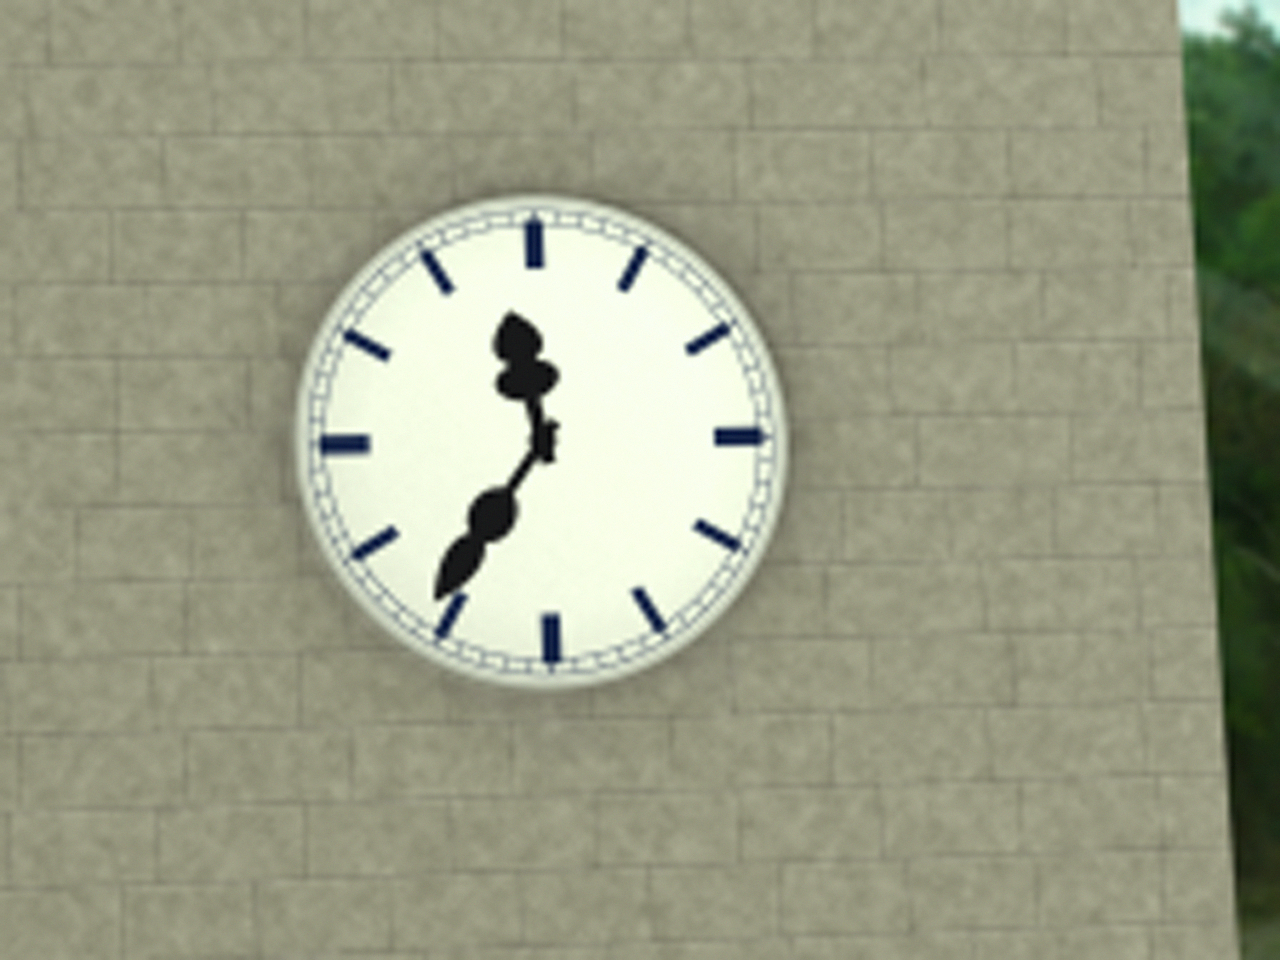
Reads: h=11 m=36
